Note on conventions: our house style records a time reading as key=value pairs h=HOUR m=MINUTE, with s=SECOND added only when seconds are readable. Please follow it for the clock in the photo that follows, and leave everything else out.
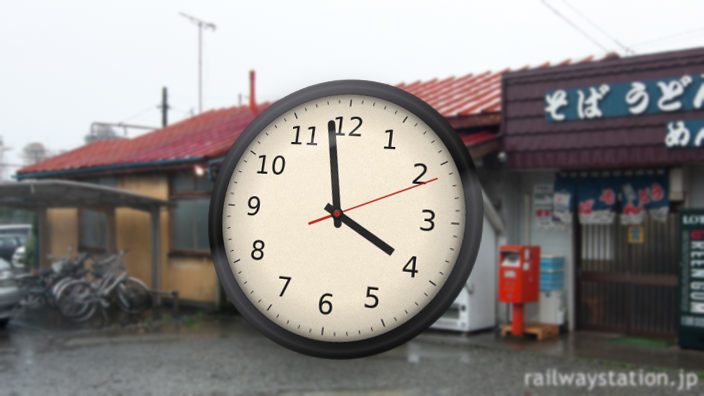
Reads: h=3 m=58 s=11
